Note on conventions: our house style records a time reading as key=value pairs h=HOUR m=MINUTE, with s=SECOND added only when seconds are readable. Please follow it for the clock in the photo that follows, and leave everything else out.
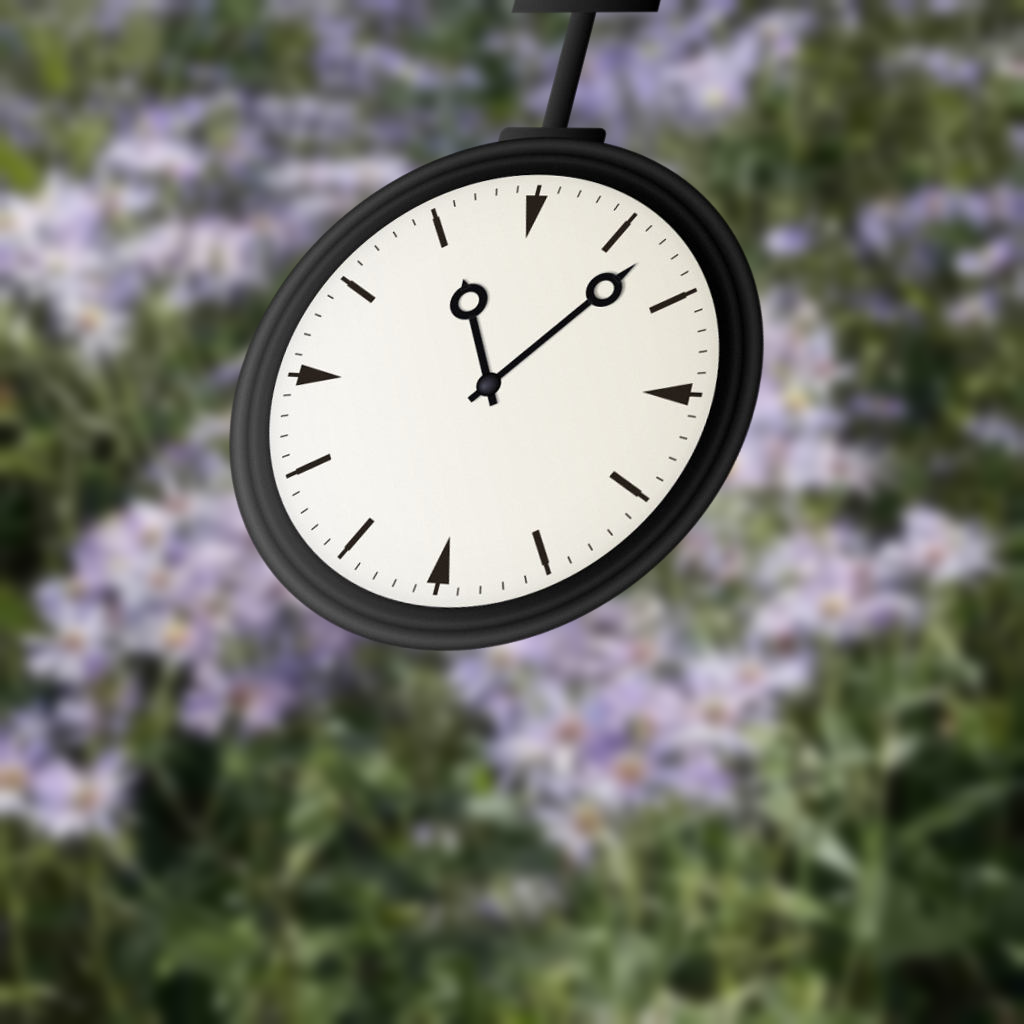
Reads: h=11 m=7
